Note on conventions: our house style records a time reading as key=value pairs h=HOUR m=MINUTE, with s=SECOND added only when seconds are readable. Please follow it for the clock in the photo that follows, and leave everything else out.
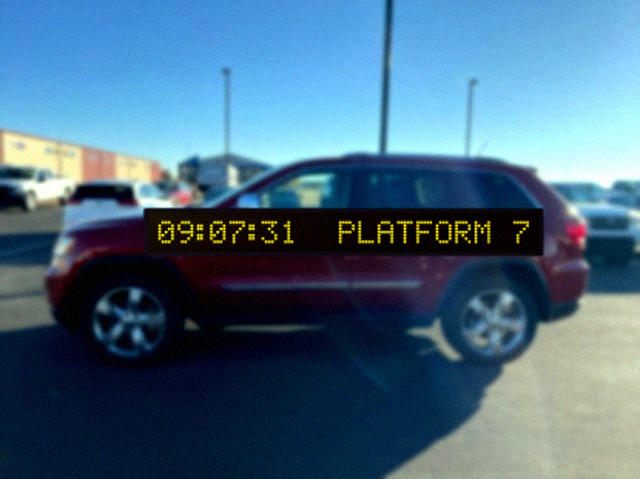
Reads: h=9 m=7 s=31
